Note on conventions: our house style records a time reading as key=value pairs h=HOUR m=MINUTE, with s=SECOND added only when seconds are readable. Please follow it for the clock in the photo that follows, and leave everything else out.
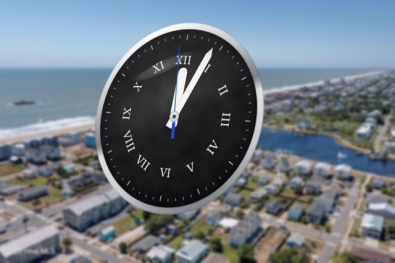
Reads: h=12 m=3 s=59
